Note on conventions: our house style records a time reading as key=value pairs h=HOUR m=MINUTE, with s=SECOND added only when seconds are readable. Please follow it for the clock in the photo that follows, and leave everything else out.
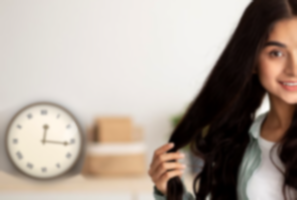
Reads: h=12 m=16
